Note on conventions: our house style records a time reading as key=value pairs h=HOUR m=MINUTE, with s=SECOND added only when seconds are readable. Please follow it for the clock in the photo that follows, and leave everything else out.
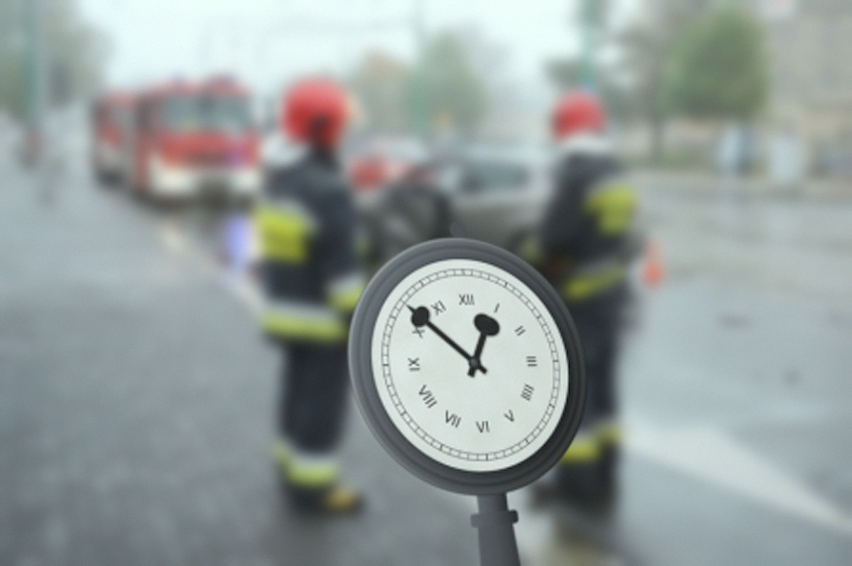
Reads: h=12 m=52
